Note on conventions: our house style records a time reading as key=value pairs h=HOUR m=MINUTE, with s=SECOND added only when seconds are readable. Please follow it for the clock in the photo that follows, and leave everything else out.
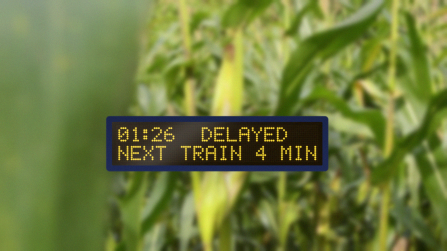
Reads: h=1 m=26
